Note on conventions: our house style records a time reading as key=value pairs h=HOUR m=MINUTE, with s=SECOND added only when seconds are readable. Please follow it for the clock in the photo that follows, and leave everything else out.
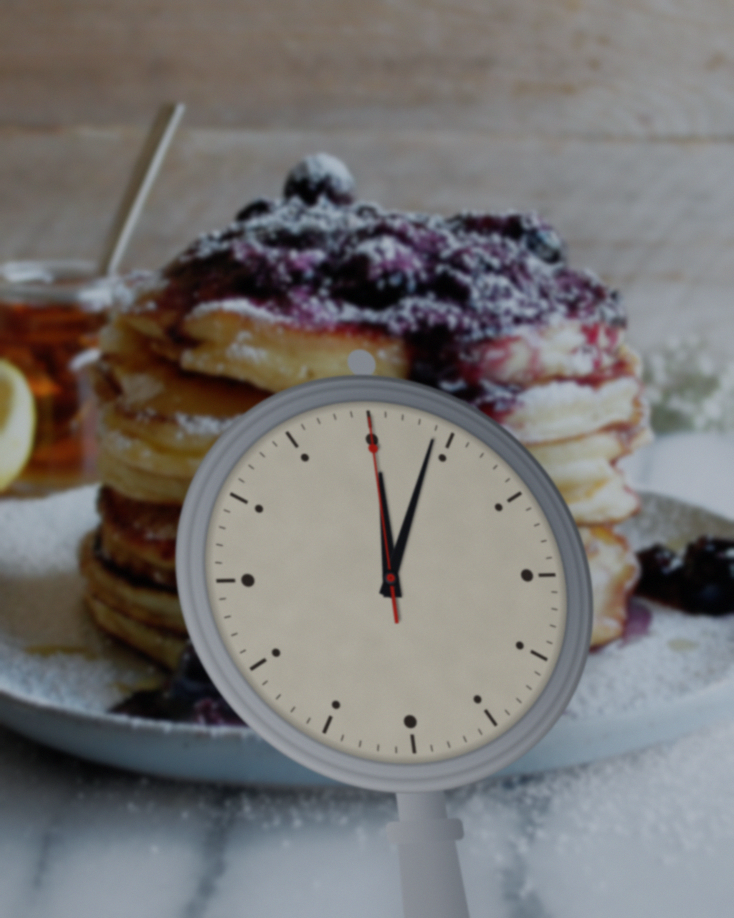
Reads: h=12 m=4 s=0
